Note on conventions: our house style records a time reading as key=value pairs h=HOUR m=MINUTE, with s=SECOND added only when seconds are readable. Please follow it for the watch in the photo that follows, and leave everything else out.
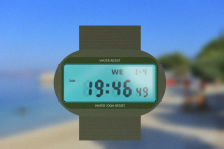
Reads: h=19 m=46 s=49
